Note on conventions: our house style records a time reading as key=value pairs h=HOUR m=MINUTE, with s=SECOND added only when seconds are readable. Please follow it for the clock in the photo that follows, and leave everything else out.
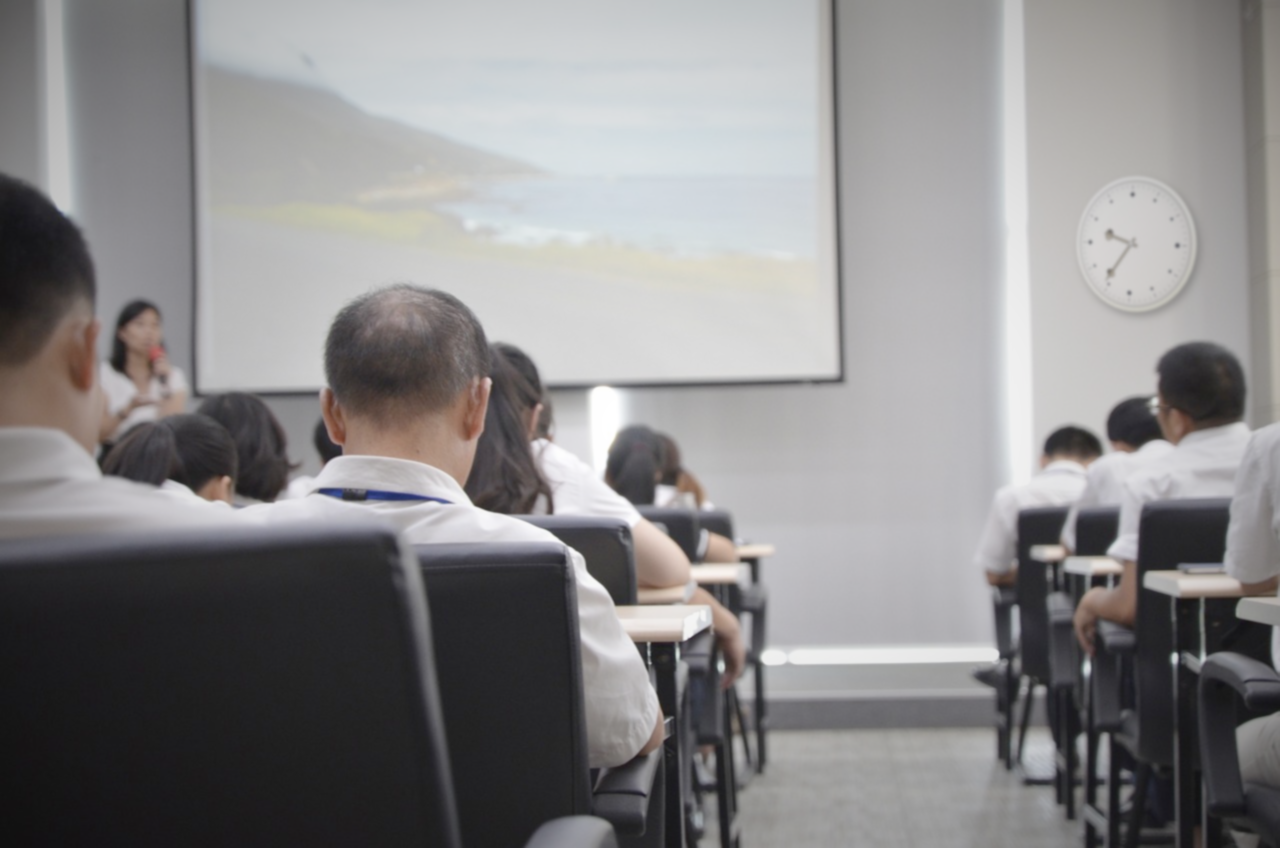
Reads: h=9 m=36
